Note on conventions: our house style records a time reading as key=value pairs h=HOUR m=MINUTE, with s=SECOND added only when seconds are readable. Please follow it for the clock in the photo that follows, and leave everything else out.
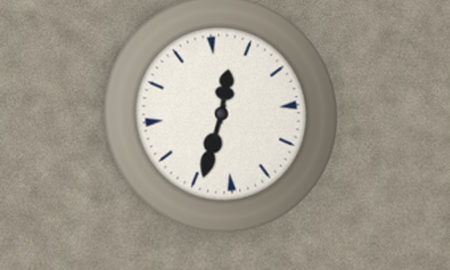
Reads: h=12 m=34
